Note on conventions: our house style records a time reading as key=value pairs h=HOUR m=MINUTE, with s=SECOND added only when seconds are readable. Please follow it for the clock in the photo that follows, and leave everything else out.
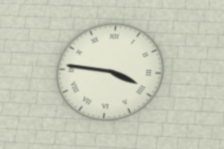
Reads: h=3 m=46
